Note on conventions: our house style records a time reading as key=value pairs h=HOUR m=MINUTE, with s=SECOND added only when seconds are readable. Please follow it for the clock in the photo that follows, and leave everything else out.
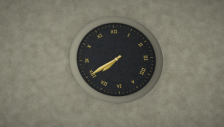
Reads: h=7 m=40
